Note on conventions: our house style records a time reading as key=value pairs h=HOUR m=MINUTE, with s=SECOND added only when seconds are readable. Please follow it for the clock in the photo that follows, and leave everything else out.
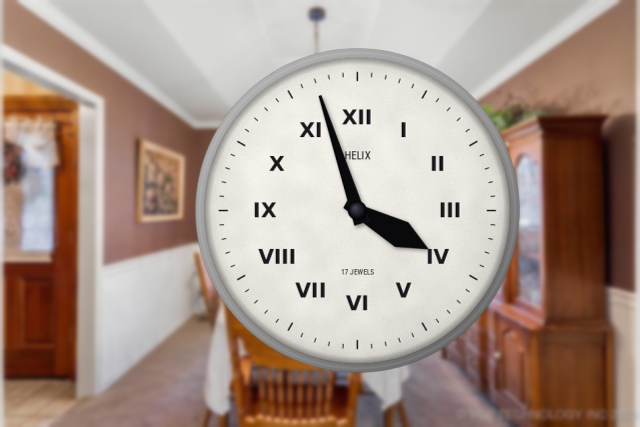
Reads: h=3 m=57
